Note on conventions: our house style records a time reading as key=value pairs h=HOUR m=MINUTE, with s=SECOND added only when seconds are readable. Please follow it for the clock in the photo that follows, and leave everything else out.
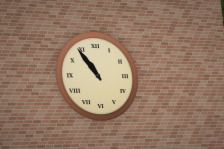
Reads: h=10 m=54
